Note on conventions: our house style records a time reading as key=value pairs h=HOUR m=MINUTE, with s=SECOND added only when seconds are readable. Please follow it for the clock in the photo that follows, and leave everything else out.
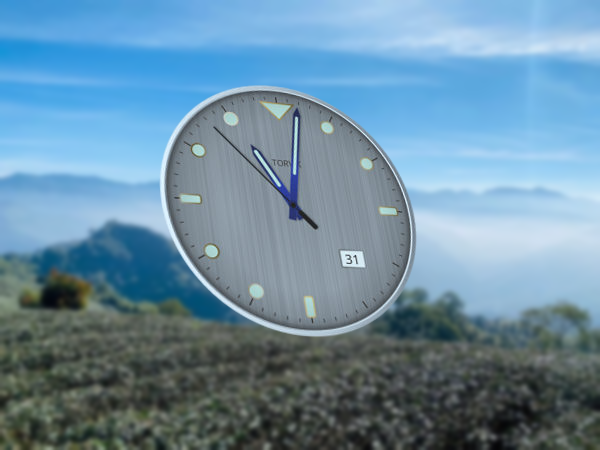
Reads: h=11 m=1 s=53
